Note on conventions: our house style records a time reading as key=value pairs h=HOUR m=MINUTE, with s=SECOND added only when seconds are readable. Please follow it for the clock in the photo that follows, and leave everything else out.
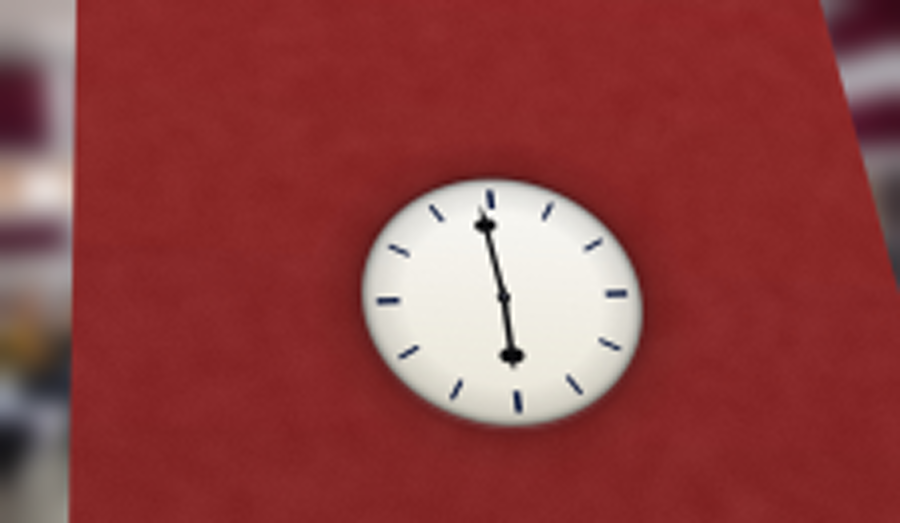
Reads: h=5 m=59
